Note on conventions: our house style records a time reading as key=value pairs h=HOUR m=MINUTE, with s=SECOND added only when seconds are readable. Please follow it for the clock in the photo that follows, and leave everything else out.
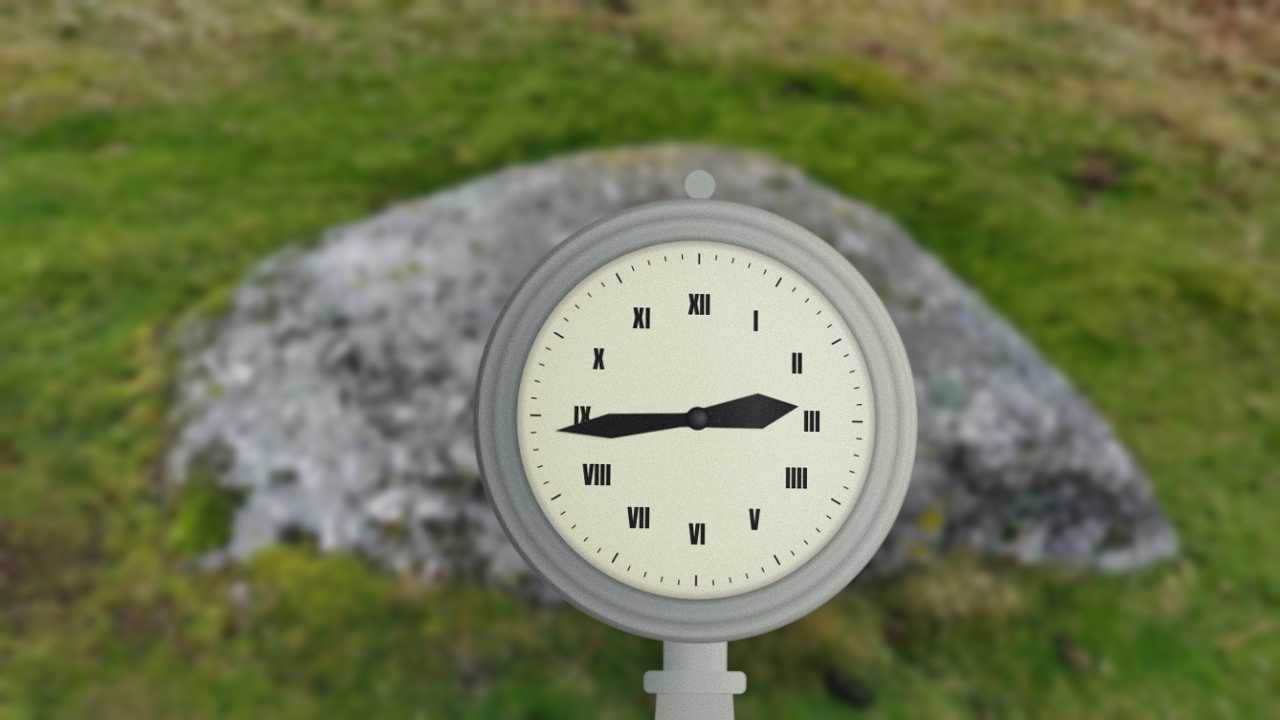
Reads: h=2 m=44
